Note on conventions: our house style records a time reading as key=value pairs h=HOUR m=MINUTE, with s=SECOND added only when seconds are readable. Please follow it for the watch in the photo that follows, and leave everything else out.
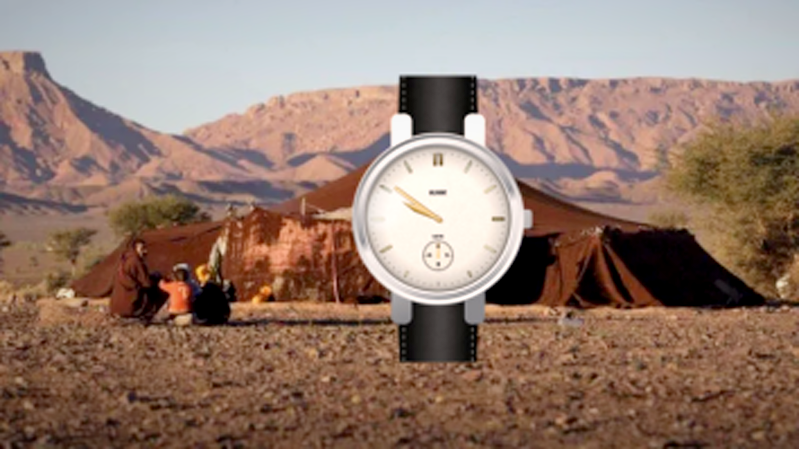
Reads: h=9 m=51
